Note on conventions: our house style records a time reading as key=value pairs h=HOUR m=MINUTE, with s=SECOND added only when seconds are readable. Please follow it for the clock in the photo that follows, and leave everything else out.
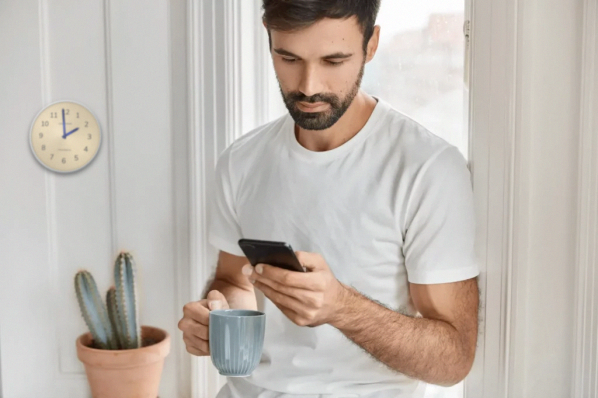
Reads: h=1 m=59
